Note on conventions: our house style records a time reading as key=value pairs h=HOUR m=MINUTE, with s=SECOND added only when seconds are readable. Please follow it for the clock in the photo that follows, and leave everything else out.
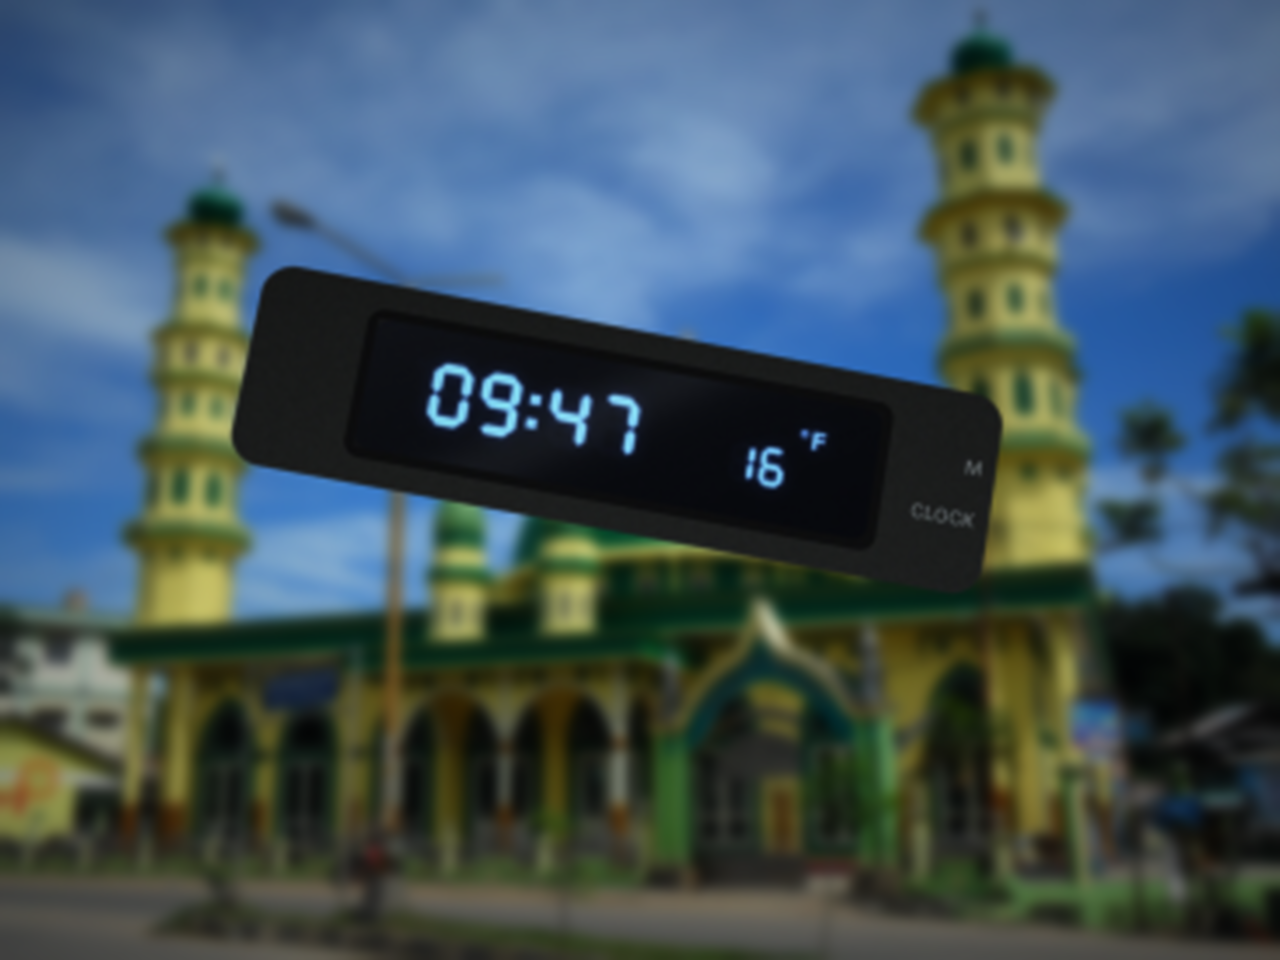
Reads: h=9 m=47
